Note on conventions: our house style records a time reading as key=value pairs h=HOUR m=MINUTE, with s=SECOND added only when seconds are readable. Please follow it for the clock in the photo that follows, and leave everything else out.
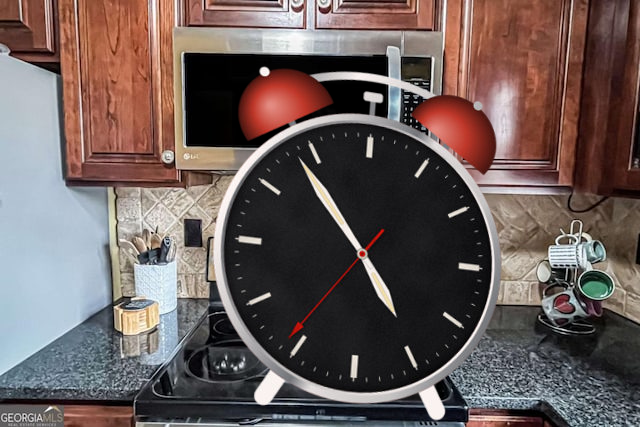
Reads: h=4 m=53 s=36
